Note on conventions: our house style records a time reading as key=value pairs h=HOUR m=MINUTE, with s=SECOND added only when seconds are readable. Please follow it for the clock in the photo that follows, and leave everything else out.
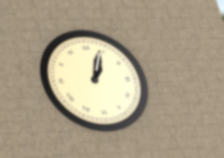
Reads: h=1 m=4
